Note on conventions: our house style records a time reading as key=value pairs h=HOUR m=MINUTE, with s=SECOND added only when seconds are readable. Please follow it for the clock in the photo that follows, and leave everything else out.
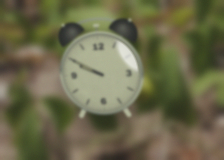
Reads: h=9 m=50
